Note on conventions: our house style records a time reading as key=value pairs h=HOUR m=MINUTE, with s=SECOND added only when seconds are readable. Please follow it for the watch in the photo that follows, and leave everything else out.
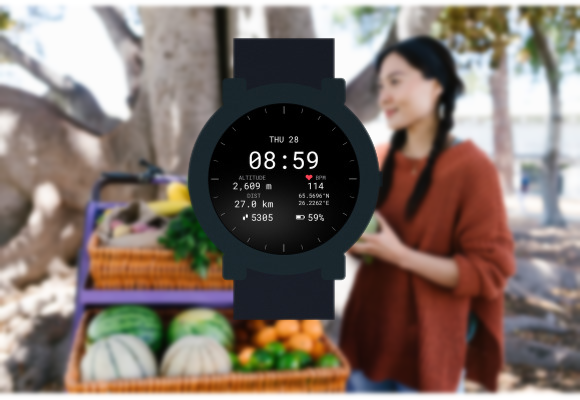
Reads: h=8 m=59
